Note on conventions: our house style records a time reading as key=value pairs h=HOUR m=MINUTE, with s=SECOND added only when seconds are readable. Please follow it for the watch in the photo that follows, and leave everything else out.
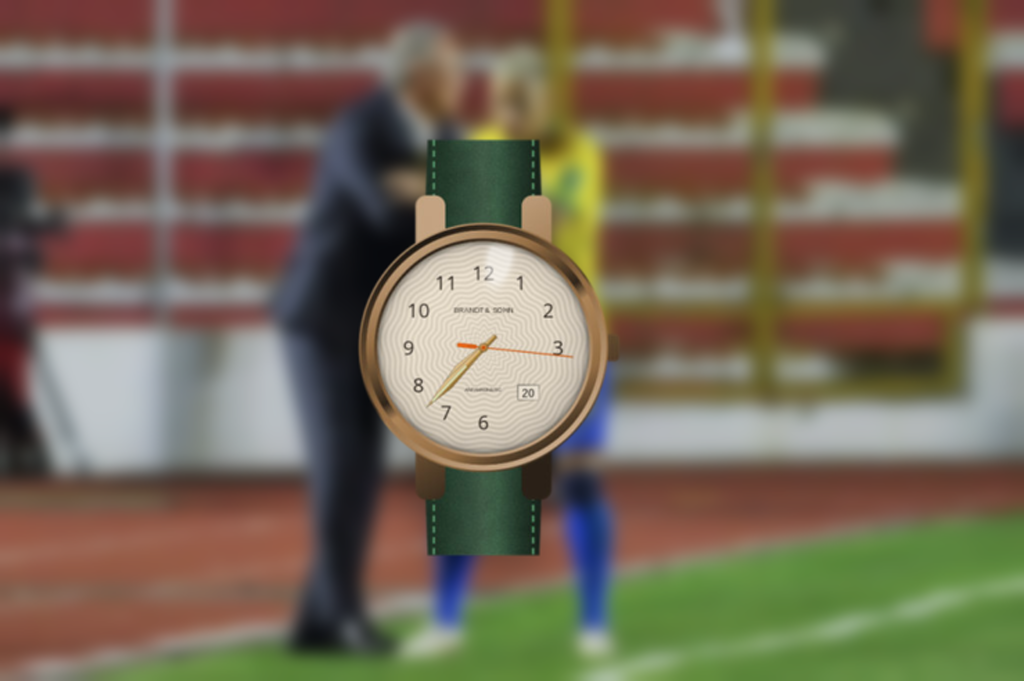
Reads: h=7 m=37 s=16
